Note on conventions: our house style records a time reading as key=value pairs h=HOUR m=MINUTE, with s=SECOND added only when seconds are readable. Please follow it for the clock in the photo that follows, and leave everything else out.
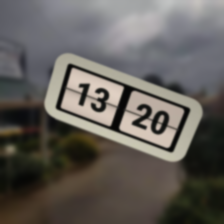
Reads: h=13 m=20
